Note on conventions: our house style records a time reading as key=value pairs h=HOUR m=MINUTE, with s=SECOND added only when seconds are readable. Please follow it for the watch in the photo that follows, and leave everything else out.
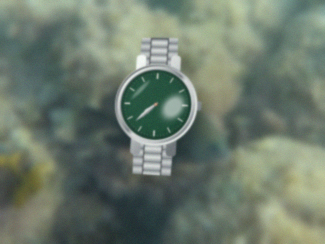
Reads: h=7 m=38
